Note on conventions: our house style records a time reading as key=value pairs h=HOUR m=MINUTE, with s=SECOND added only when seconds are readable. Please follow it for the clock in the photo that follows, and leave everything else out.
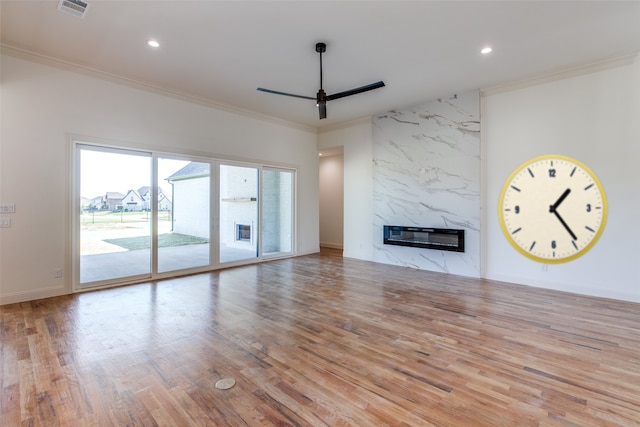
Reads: h=1 m=24
